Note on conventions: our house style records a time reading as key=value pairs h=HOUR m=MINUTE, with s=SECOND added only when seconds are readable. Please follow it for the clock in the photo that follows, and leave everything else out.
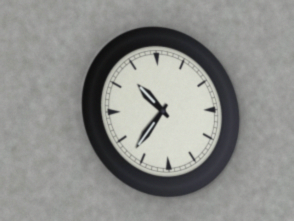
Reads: h=10 m=37
